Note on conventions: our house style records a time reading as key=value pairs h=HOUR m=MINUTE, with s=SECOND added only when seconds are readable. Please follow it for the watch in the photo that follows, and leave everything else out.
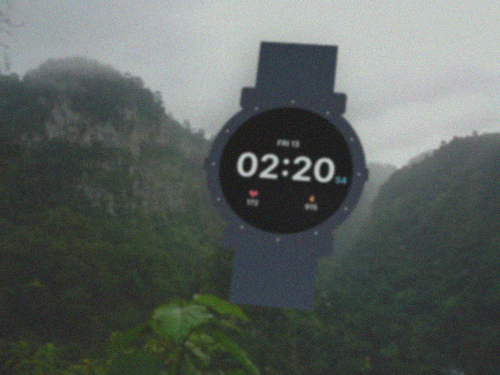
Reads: h=2 m=20
